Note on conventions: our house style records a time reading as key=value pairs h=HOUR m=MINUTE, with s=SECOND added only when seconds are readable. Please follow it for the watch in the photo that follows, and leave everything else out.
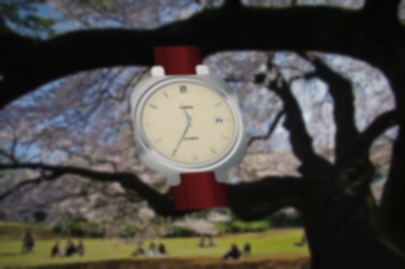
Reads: h=11 m=35
